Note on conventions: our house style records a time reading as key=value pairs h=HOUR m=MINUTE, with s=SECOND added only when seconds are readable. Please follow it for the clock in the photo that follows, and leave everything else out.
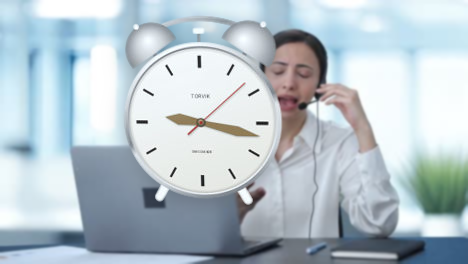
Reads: h=9 m=17 s=8
